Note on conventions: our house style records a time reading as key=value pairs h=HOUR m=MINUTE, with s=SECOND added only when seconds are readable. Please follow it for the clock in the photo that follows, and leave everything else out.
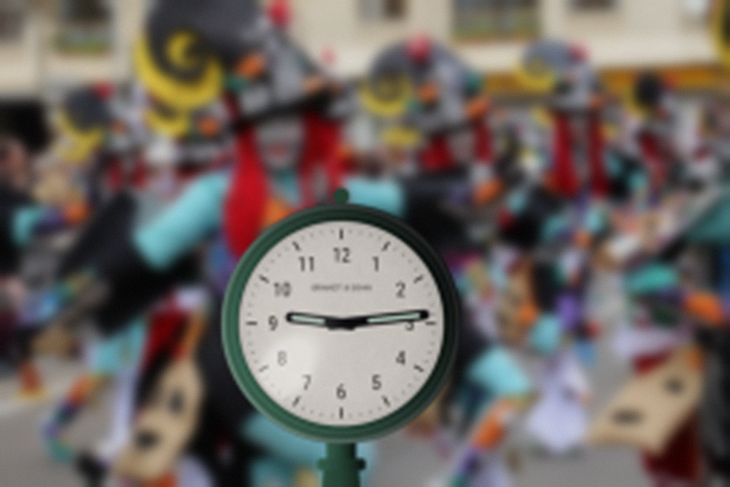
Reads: h=9 m=14
